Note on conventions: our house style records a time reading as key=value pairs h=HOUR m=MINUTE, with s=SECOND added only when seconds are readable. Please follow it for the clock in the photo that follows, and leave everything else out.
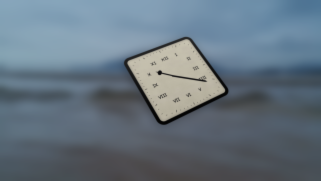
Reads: h=10 m=21
